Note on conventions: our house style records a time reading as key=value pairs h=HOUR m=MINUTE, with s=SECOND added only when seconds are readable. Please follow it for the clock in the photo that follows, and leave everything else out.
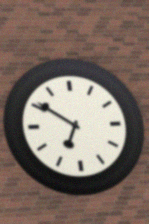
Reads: h=6 m=51
